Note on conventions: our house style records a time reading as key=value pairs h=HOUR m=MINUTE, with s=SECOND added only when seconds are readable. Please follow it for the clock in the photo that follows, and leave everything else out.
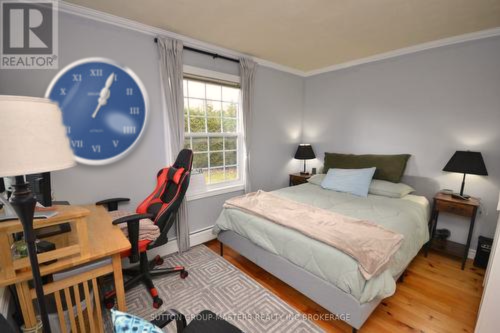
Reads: h=1 m=4
